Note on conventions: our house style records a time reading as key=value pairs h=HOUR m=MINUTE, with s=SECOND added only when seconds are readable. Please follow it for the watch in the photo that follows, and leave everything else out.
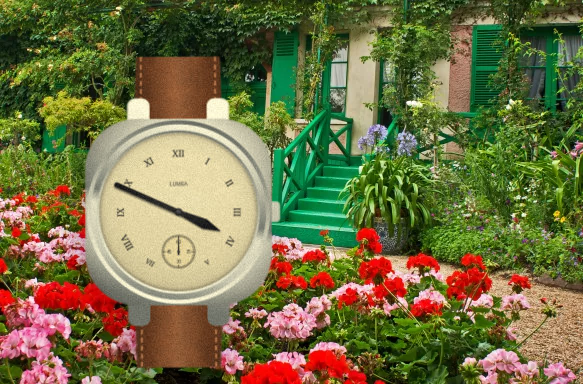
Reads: h=3 m=49
